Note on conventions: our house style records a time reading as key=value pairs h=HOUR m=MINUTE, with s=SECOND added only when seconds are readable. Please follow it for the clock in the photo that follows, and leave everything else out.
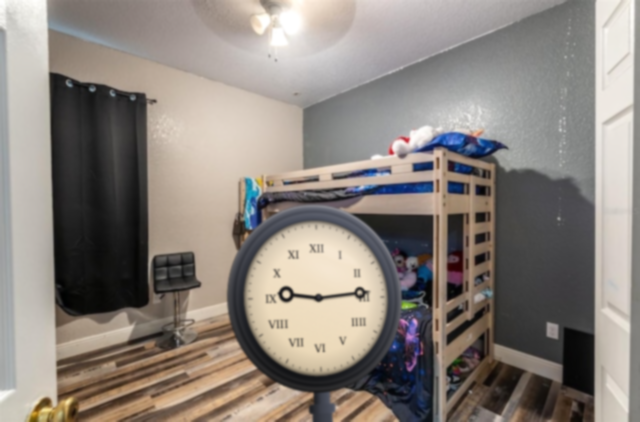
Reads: h=9 m=14
